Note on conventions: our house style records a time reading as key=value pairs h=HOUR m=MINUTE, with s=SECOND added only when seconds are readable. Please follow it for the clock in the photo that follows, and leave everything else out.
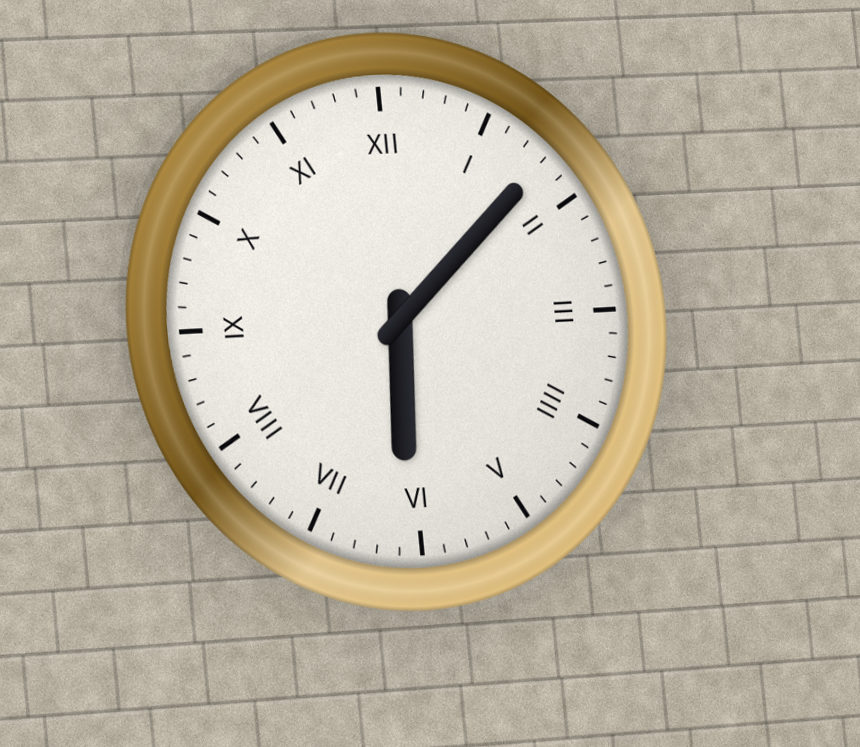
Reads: h=6 m=8
